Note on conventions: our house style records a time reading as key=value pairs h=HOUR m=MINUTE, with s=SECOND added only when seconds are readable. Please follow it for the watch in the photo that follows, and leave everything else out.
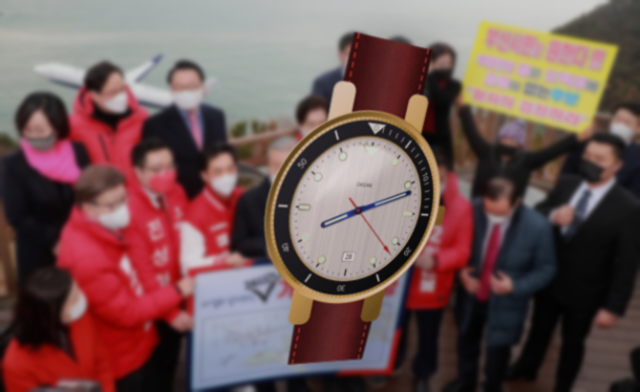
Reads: h=8 m=11 s=22
